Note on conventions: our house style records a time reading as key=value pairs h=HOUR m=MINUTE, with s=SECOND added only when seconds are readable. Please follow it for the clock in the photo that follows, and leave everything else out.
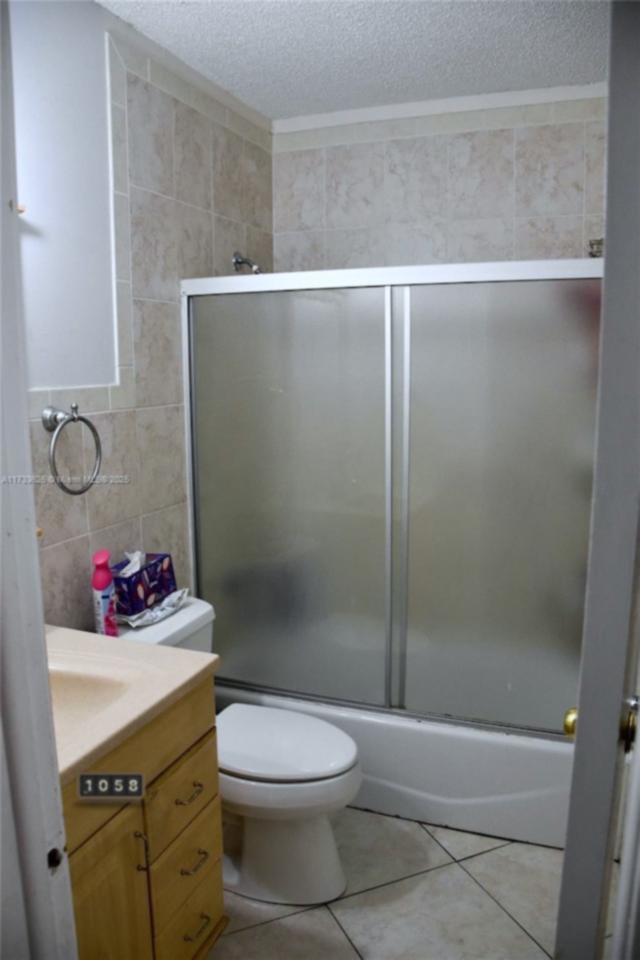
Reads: h=10 m=58
